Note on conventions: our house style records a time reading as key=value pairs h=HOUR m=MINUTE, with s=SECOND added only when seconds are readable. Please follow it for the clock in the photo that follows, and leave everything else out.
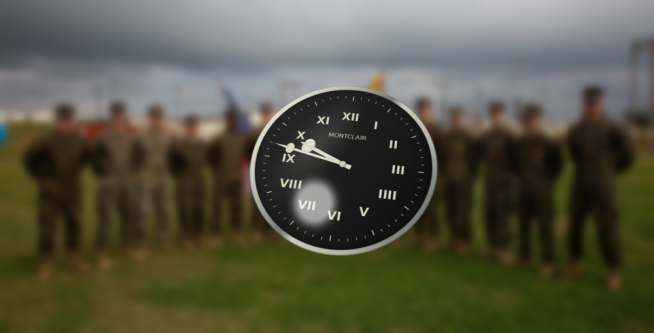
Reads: h=9 m=47
